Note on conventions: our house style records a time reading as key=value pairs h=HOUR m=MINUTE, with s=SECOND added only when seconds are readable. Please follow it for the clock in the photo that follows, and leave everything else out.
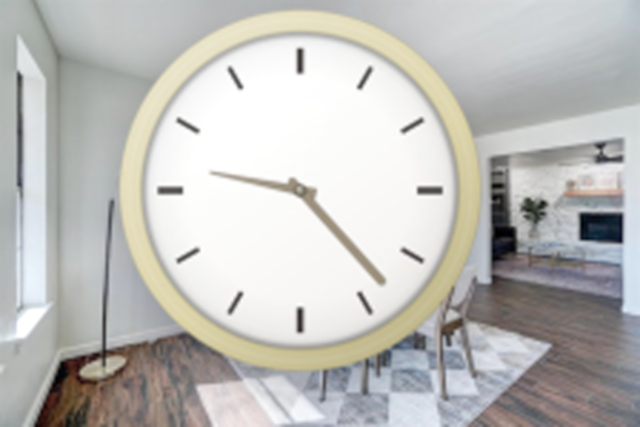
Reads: h=9 m=23
